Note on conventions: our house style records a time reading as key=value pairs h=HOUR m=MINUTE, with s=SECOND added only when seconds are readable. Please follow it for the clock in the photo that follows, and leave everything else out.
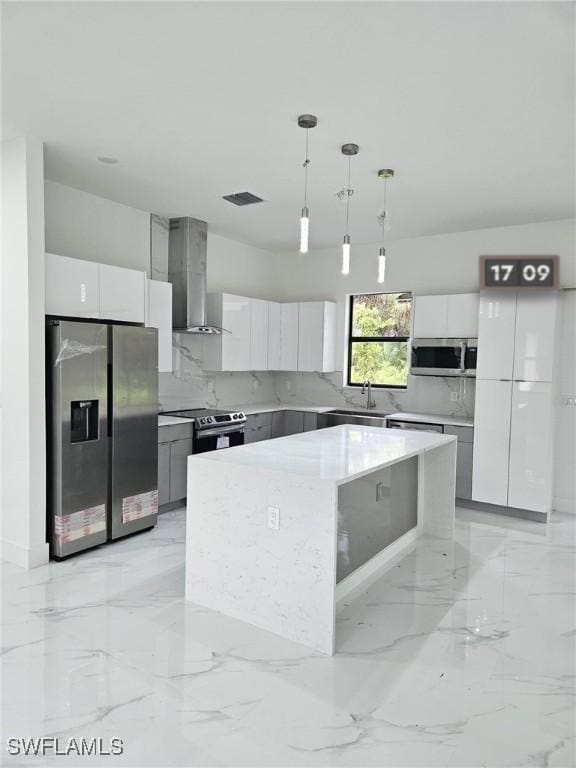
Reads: h=17 m=9
